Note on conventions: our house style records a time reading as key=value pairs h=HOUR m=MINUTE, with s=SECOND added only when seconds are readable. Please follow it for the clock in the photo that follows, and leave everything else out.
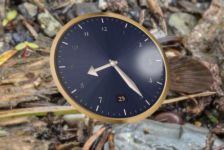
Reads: h=8 m=25
